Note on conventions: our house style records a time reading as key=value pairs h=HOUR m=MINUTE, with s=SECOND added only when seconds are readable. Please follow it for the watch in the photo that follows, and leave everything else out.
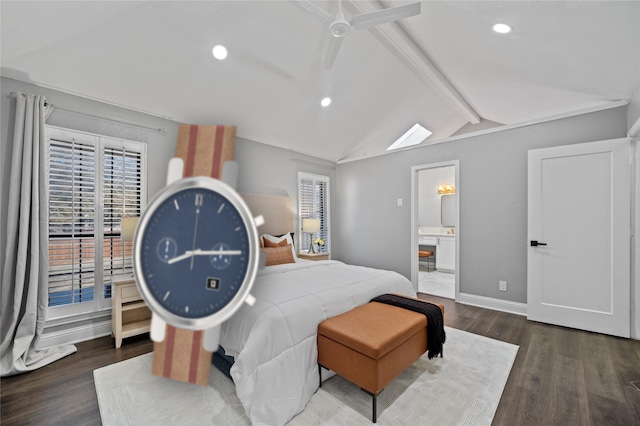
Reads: h=8 m=14
